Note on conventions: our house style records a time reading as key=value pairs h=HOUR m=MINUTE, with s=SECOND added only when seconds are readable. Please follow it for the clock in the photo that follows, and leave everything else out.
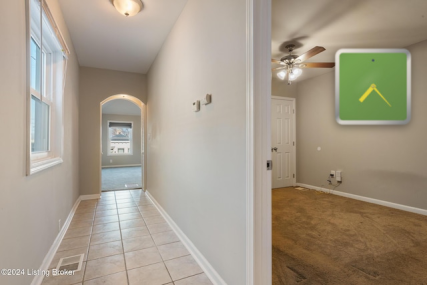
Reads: h=7 m=23
